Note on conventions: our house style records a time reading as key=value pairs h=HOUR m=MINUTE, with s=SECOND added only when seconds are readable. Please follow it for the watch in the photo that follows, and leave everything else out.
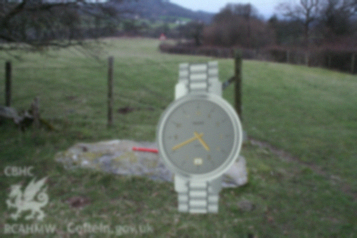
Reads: h=4 m=41
